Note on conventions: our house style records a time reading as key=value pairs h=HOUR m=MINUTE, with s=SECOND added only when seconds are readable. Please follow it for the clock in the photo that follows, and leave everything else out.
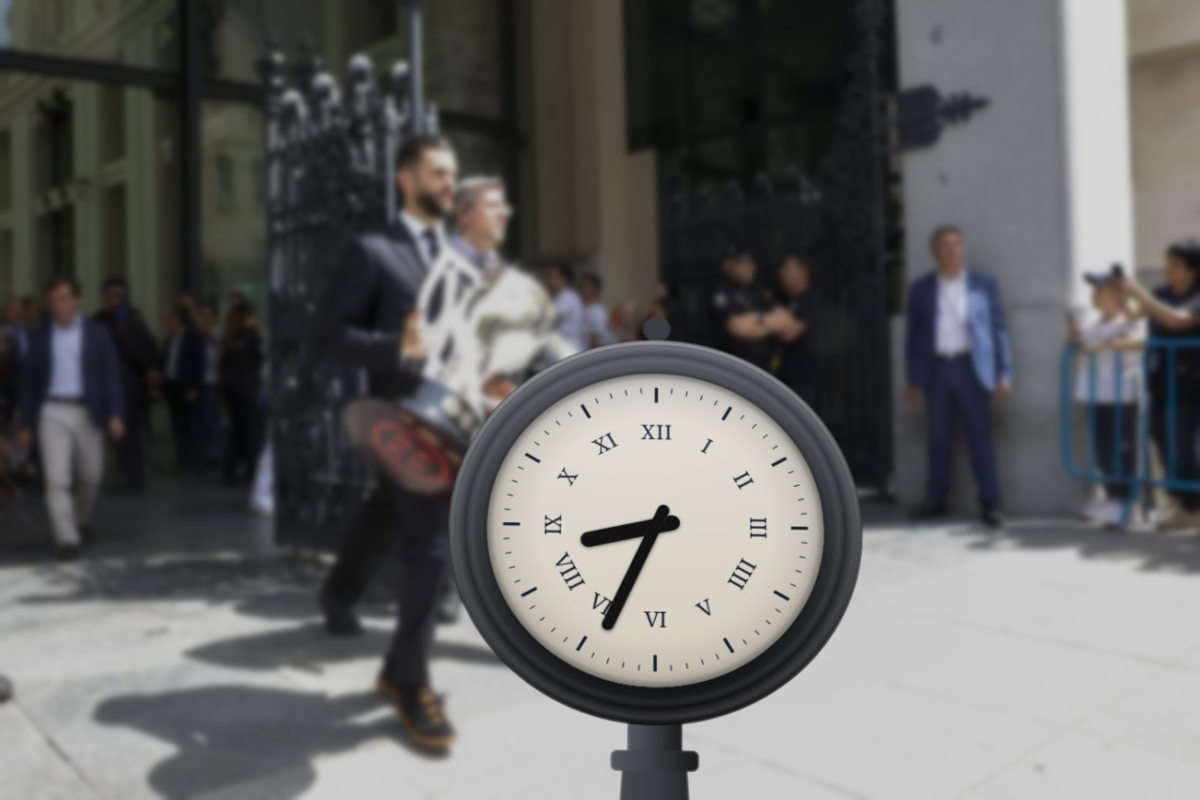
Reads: h=8 m=34
